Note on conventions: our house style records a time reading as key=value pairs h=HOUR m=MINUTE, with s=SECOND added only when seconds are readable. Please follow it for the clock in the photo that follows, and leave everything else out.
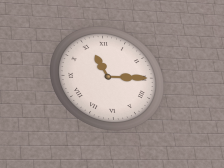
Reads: h=11 m=15
